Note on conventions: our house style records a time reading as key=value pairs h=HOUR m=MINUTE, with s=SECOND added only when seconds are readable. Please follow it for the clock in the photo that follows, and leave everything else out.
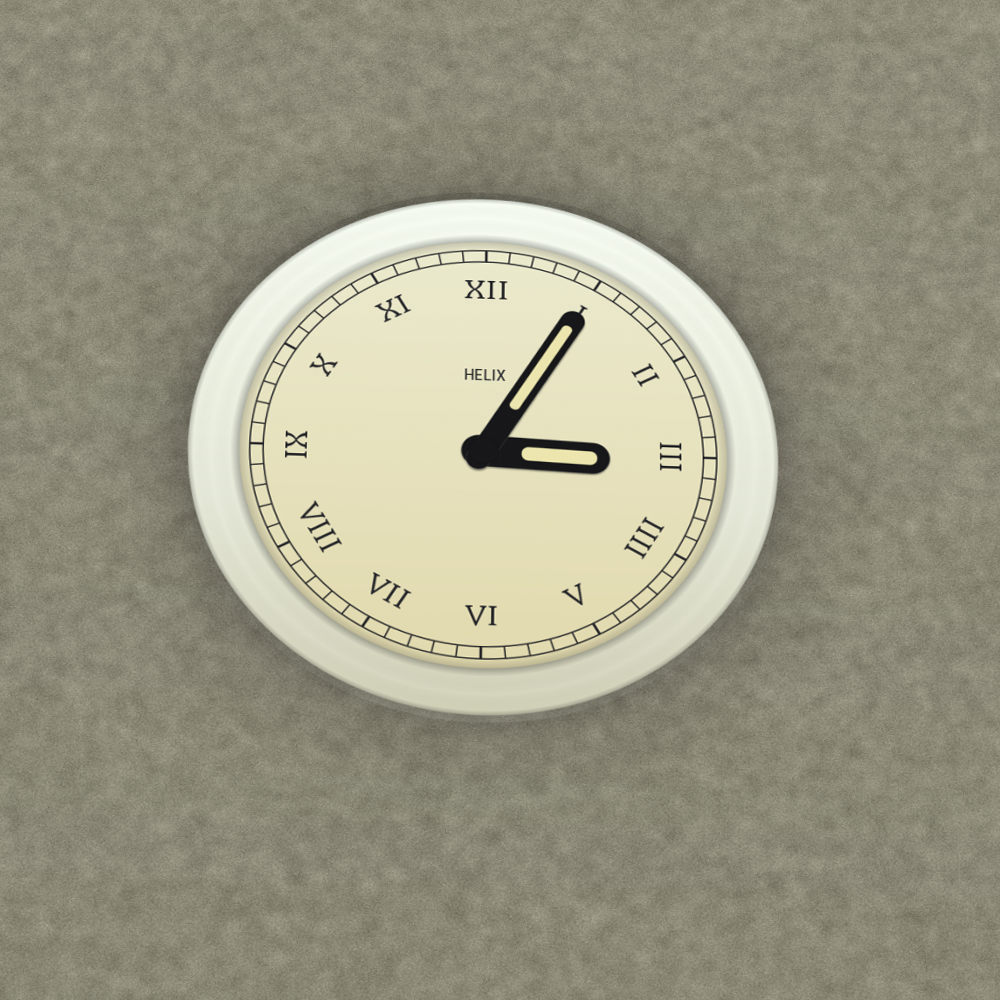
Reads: h=3 m=5
